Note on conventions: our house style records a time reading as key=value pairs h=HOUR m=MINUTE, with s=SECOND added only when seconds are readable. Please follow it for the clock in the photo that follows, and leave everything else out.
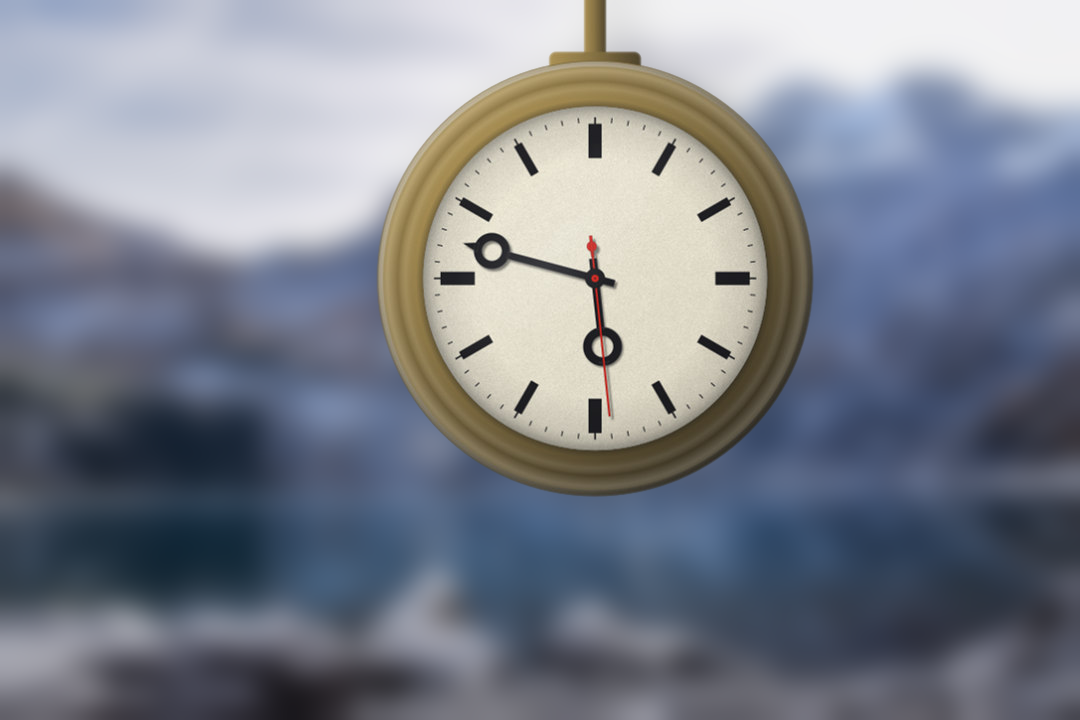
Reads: h=5 m=47 s=29
